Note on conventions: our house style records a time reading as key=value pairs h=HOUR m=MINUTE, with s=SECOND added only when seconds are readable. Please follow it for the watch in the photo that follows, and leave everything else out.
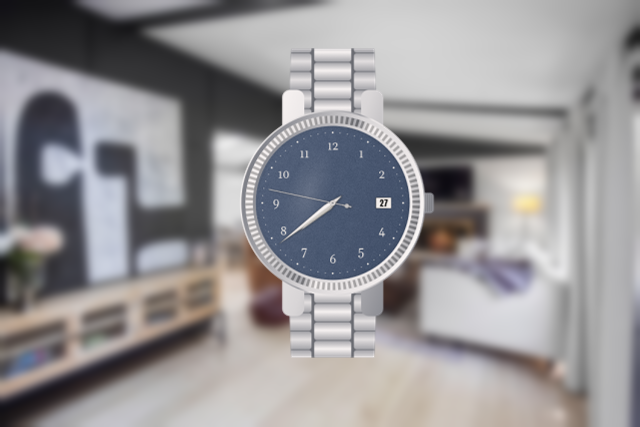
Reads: h=7 m=38 s=47
